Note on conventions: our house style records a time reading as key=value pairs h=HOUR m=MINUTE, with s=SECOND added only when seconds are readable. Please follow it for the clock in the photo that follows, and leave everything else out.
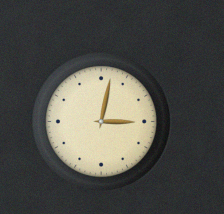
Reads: h=3 m=2
